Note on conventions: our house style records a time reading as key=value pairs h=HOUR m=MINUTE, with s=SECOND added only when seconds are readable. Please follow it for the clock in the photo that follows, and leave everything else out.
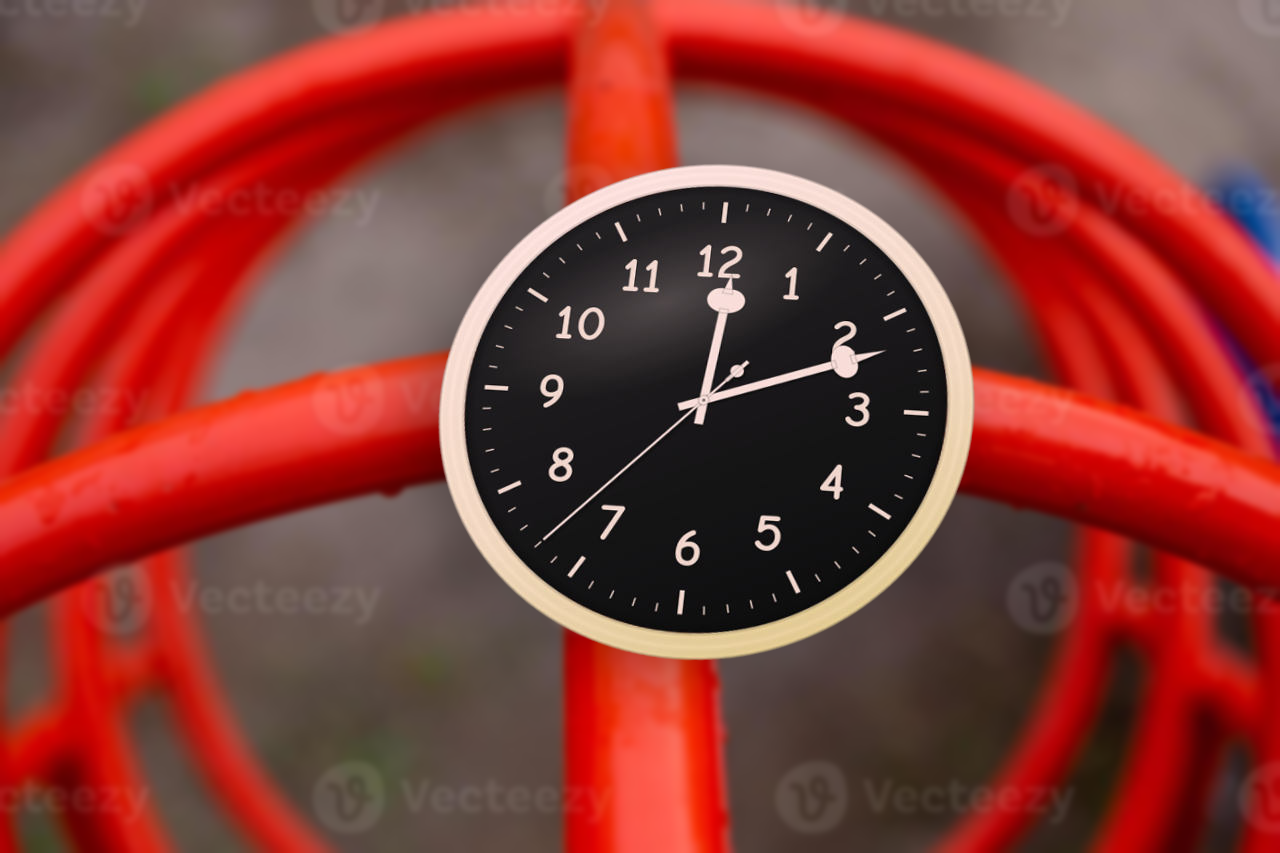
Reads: h=12 m=11 s=37
